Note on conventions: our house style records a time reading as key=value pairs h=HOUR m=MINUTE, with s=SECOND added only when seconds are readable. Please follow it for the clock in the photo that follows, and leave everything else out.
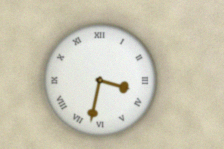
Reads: h=3 m=32
